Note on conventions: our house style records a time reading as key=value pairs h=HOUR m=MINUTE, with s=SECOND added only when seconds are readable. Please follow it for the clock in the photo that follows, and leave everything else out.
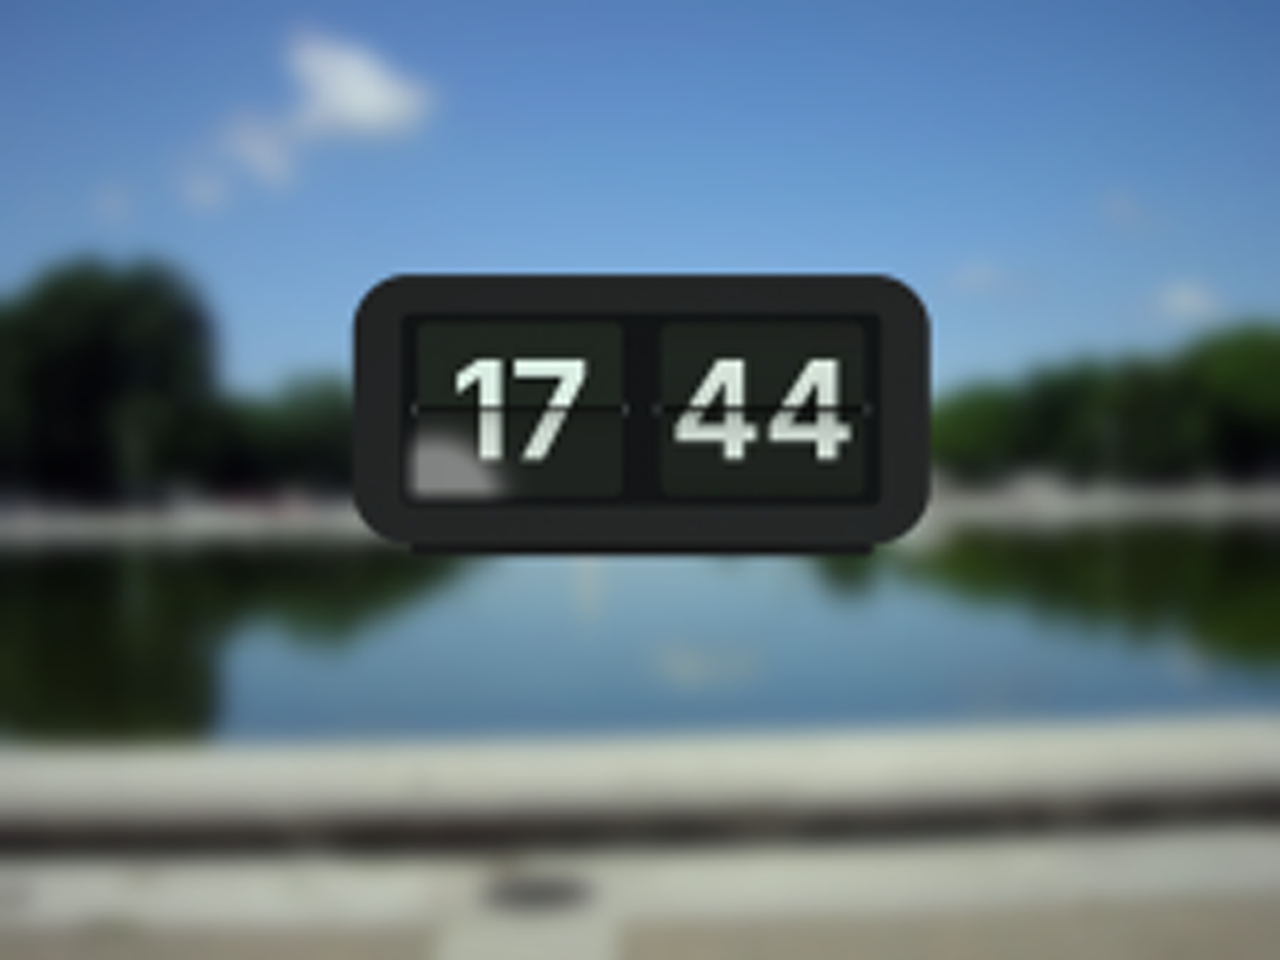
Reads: h=17 m=44
